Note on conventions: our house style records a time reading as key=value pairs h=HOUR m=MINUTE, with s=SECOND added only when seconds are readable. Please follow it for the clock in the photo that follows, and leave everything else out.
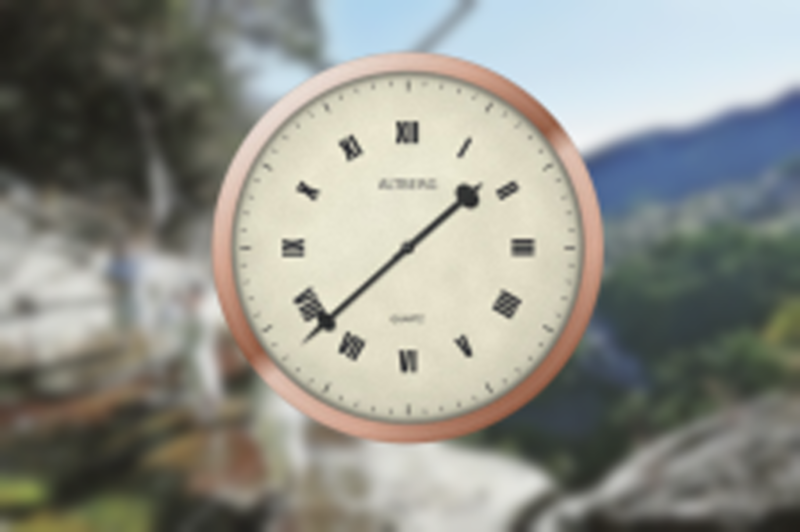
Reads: h=1 m=38
